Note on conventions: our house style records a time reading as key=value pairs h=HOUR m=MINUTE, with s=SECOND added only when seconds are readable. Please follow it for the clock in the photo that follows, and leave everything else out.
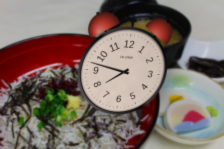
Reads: h=7 m=47
